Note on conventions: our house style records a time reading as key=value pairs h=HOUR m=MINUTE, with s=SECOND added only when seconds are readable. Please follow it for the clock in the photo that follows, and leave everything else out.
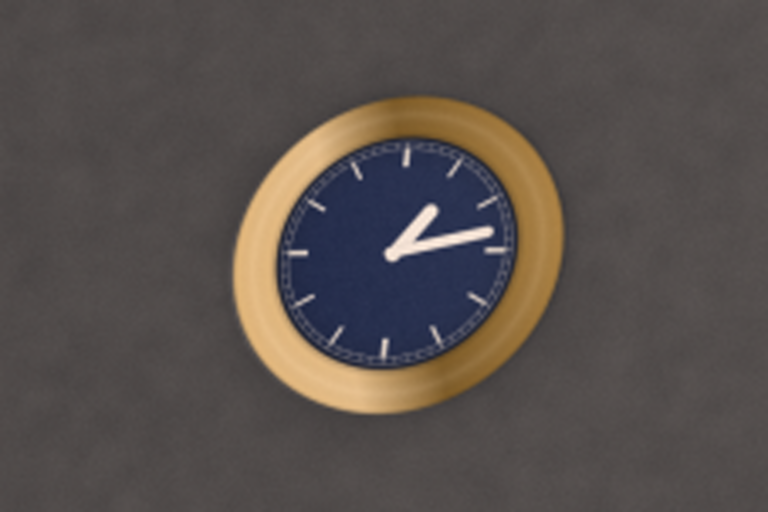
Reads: h=1 m=13
